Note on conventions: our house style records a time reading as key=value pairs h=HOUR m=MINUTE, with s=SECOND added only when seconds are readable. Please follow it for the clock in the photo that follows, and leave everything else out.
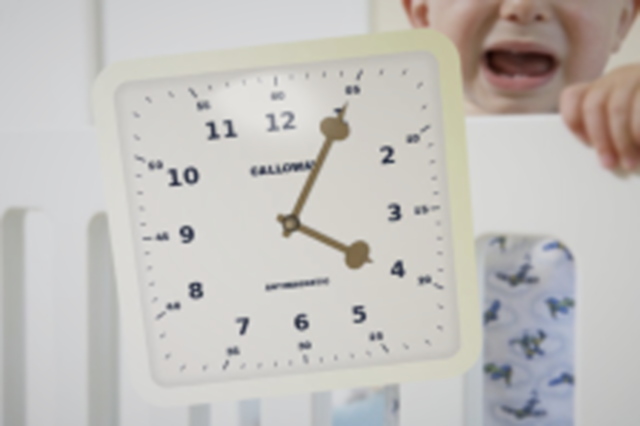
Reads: h=4 m=5
